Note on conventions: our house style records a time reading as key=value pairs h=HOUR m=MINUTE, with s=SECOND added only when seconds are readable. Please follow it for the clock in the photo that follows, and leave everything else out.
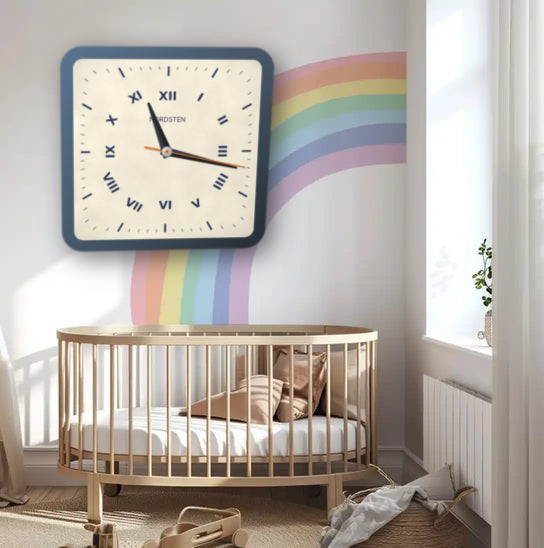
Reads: h=11 m=17 s=17
